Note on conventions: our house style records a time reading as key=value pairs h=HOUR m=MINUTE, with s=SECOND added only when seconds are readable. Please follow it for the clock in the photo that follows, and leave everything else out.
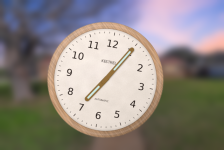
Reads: h=7 m=5
